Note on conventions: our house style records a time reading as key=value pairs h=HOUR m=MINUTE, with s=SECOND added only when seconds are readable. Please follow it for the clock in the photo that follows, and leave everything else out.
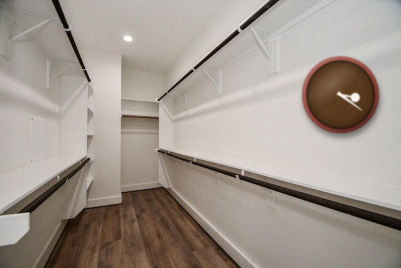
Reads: h=3 m=21
